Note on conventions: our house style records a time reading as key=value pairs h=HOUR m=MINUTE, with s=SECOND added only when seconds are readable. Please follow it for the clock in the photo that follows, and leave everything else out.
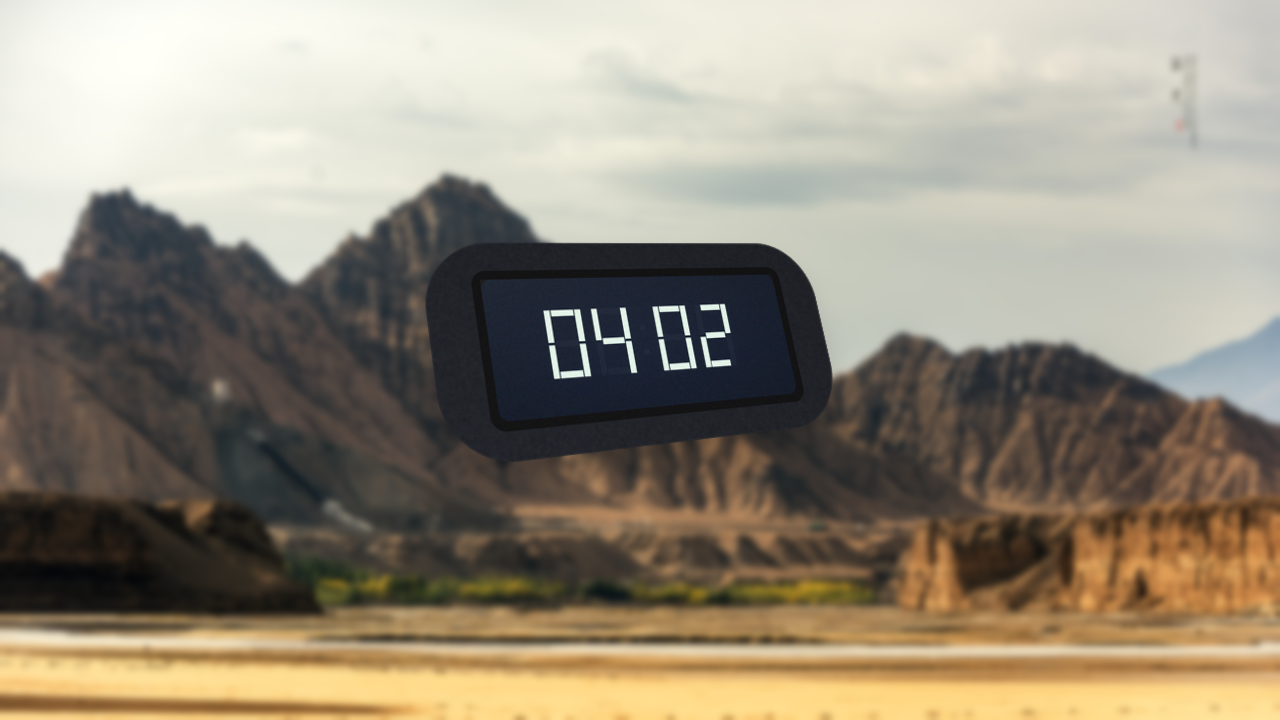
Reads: h=4 m=2
